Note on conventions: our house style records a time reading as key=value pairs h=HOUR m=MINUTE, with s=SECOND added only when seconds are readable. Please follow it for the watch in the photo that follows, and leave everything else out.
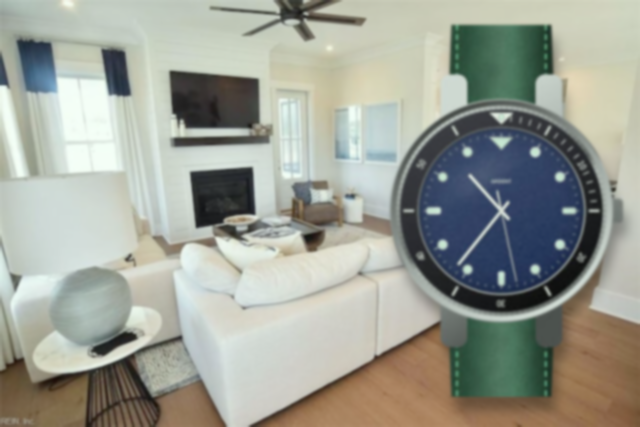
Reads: h=10 m=36 s=28
